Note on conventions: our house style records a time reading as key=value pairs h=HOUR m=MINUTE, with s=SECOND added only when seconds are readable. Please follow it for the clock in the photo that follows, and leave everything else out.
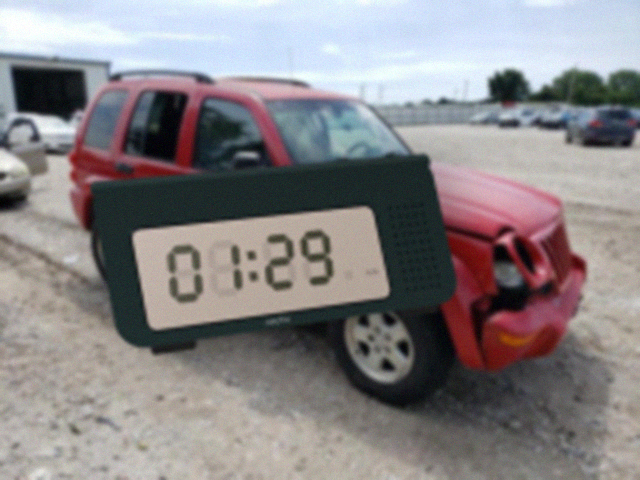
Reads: h=1 m=29
